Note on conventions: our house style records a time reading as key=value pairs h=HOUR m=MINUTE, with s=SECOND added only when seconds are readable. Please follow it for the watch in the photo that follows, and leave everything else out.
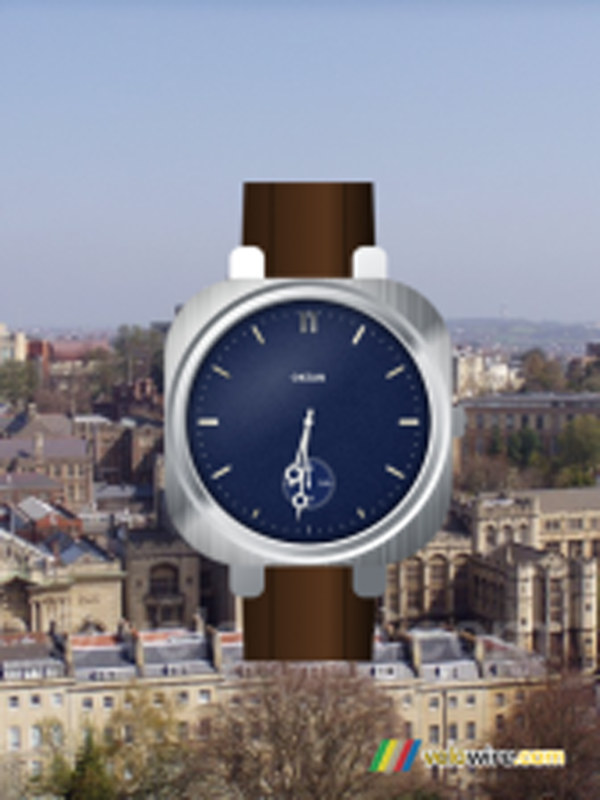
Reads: h=6 m=31
